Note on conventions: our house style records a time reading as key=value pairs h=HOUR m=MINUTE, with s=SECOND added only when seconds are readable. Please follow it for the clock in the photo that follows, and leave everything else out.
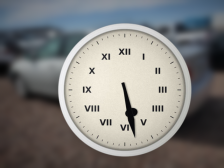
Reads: h=5 m=28
